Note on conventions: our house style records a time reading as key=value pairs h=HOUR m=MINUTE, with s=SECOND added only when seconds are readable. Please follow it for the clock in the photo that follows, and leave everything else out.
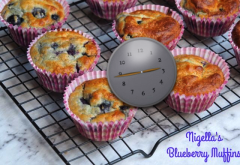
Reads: h=2 m=44
